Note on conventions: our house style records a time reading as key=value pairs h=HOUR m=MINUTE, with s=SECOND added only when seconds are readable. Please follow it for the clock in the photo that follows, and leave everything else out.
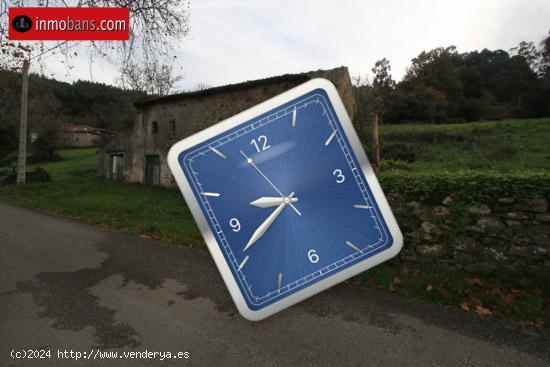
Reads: h=9 m=40 s=57
